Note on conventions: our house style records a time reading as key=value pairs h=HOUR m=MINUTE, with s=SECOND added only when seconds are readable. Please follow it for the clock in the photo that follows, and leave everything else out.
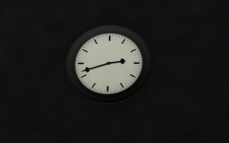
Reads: h=2 m=42
